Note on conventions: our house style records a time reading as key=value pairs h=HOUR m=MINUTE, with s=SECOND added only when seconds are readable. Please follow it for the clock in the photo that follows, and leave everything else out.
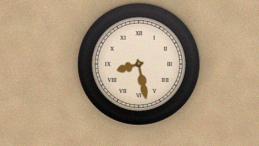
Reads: h=8 m=28
